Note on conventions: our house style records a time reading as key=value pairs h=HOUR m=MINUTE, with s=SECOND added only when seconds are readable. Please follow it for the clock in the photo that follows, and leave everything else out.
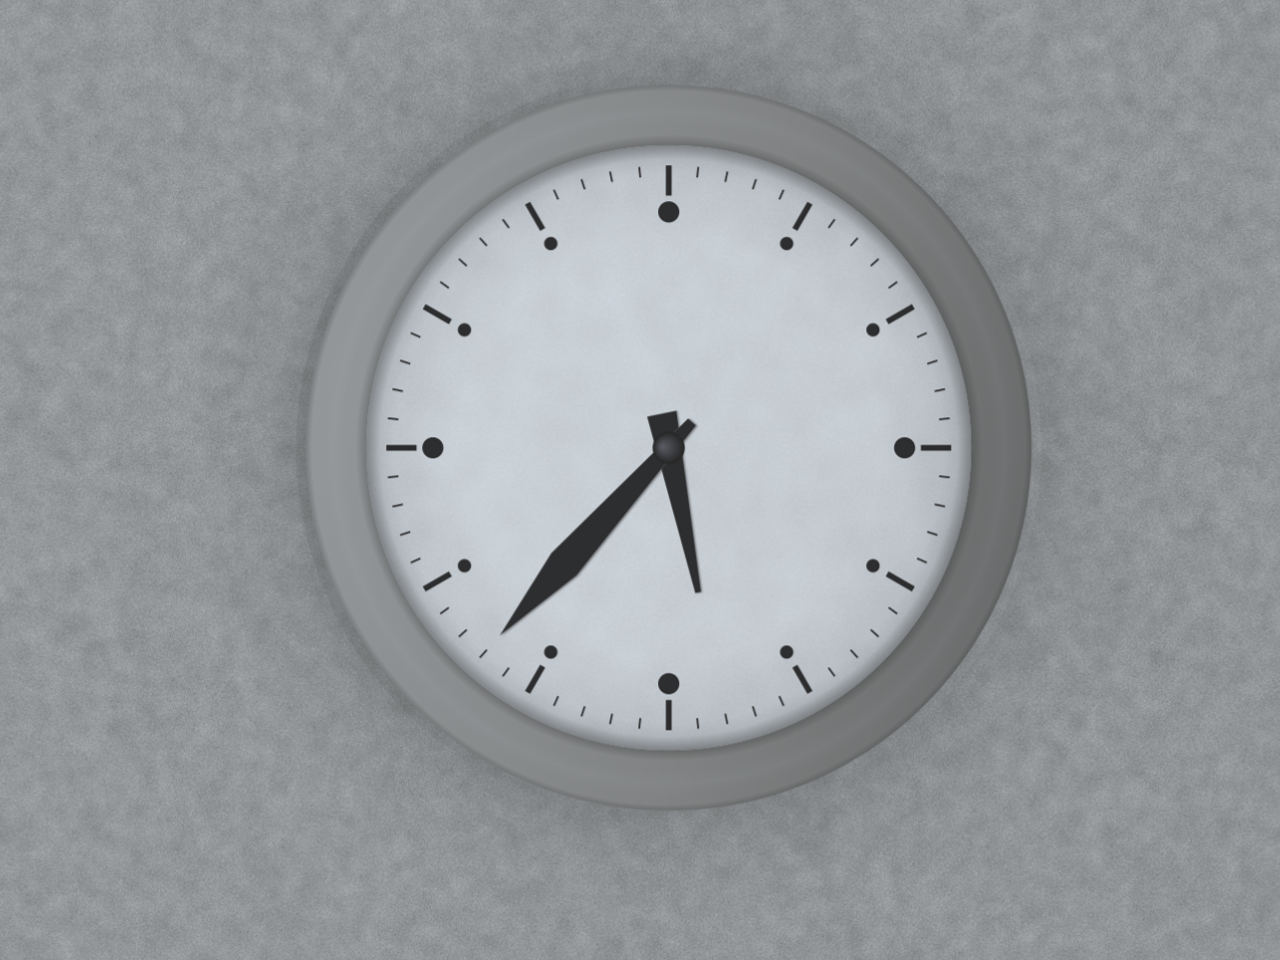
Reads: h=5 m=37
